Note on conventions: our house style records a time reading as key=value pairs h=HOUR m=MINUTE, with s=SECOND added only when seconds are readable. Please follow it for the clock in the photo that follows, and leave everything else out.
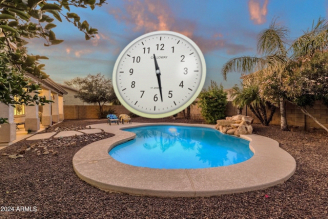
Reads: h=11 m=28
